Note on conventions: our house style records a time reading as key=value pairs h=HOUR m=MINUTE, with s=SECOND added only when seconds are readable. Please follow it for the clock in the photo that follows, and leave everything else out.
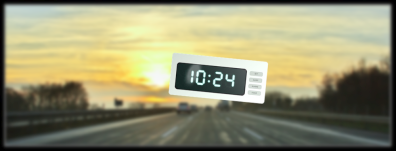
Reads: h=10 m=24
